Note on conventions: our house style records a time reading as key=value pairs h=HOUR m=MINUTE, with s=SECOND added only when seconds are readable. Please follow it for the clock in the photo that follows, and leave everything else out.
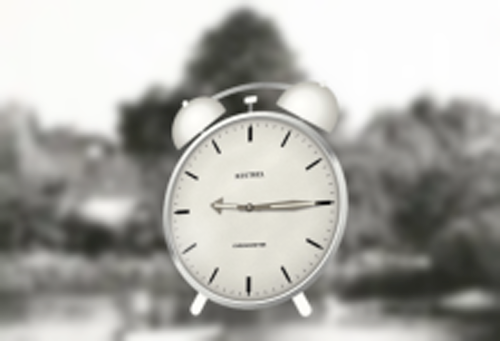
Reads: h=9 m=15
